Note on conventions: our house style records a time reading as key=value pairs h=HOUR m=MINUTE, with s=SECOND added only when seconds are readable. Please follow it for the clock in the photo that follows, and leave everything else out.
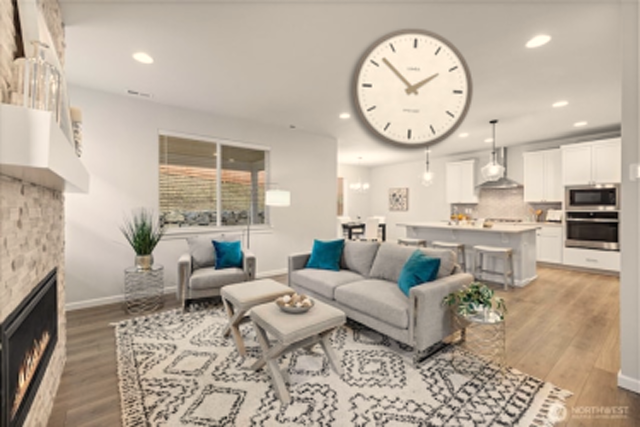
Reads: h=1 m=52
